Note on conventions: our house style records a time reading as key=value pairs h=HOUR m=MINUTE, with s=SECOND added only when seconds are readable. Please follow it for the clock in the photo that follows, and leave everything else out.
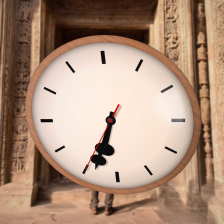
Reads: h=6 m=33 s=35
